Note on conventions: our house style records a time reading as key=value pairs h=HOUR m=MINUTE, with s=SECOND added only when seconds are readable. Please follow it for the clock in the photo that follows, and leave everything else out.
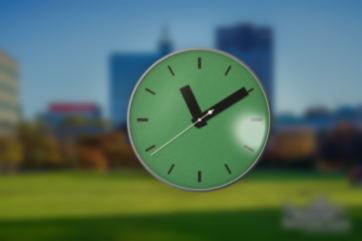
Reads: h=11 m=9 s=39
